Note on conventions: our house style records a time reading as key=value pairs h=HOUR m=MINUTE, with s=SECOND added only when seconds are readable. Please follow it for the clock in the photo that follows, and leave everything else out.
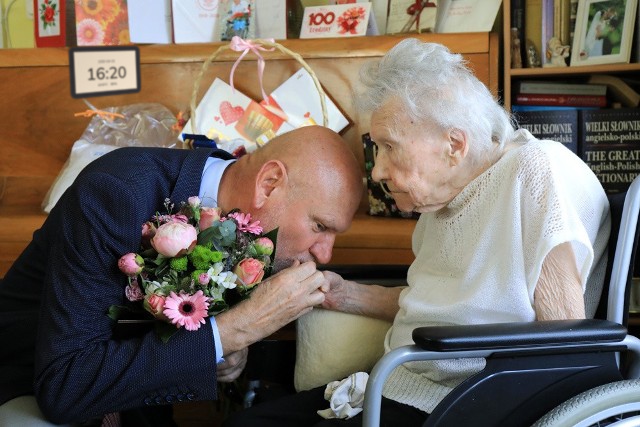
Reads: h=16 m=20
